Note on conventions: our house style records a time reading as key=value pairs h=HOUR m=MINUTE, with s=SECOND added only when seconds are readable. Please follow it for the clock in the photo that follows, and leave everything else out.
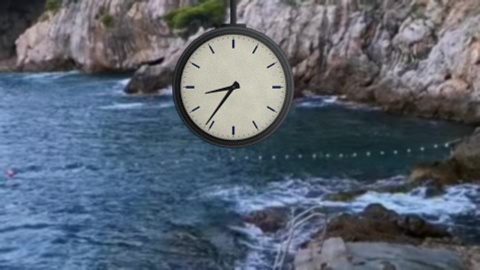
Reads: h=8 m=36
